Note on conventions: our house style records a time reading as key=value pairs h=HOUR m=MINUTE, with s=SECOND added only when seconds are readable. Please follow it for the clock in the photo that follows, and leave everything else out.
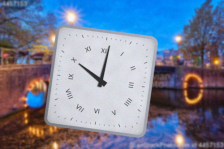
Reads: h=10 m=1
